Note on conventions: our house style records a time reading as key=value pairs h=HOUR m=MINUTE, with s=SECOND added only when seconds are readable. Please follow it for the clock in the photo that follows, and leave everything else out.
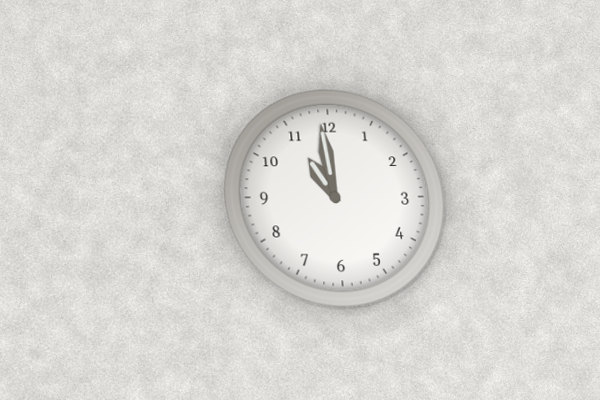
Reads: h=10 m=59
